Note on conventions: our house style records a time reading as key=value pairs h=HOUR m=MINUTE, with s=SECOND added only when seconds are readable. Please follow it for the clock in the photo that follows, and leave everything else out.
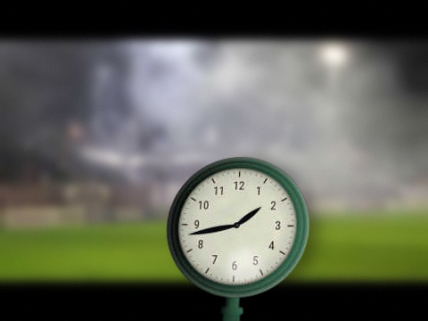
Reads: h=1 m=43
